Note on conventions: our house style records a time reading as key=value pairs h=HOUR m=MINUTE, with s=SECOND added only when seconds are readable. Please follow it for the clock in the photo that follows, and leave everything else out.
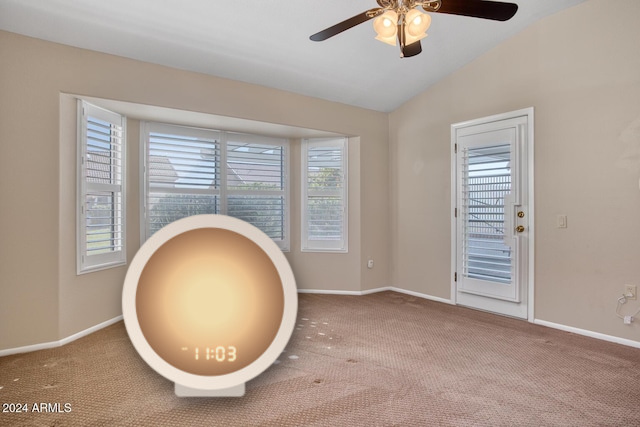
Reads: h=11 m=3
